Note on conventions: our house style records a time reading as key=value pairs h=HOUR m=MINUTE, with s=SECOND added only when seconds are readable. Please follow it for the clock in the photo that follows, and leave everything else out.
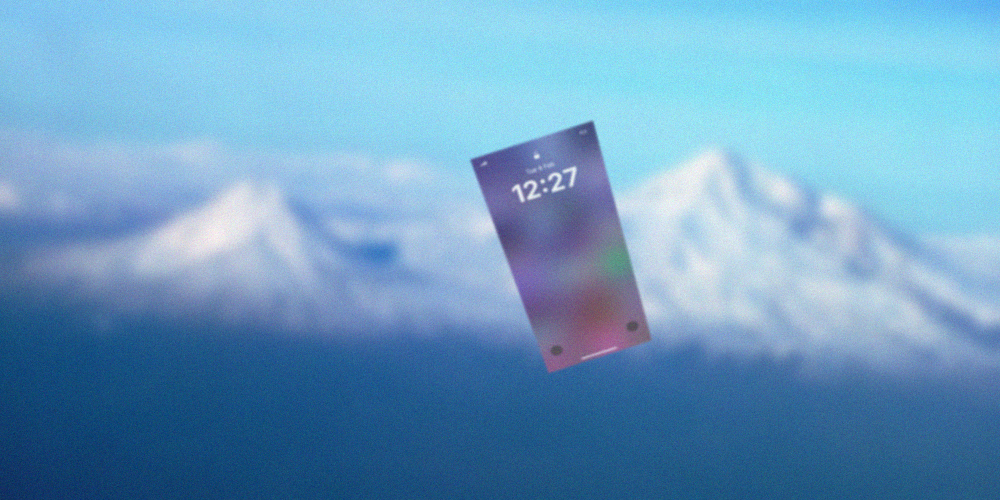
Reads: h=12 m=27
